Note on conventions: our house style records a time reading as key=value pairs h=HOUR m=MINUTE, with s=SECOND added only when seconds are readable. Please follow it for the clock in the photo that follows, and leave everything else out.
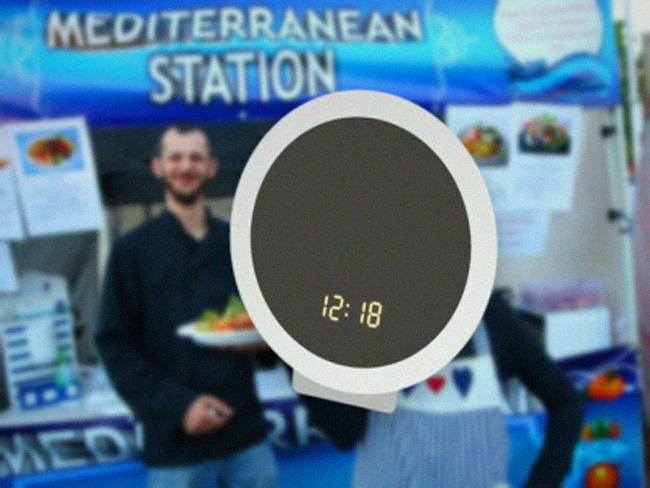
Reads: h=12 m=18
